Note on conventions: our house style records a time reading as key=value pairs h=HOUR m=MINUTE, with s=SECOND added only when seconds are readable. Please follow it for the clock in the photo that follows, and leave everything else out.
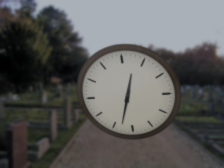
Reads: h=12 m=33
